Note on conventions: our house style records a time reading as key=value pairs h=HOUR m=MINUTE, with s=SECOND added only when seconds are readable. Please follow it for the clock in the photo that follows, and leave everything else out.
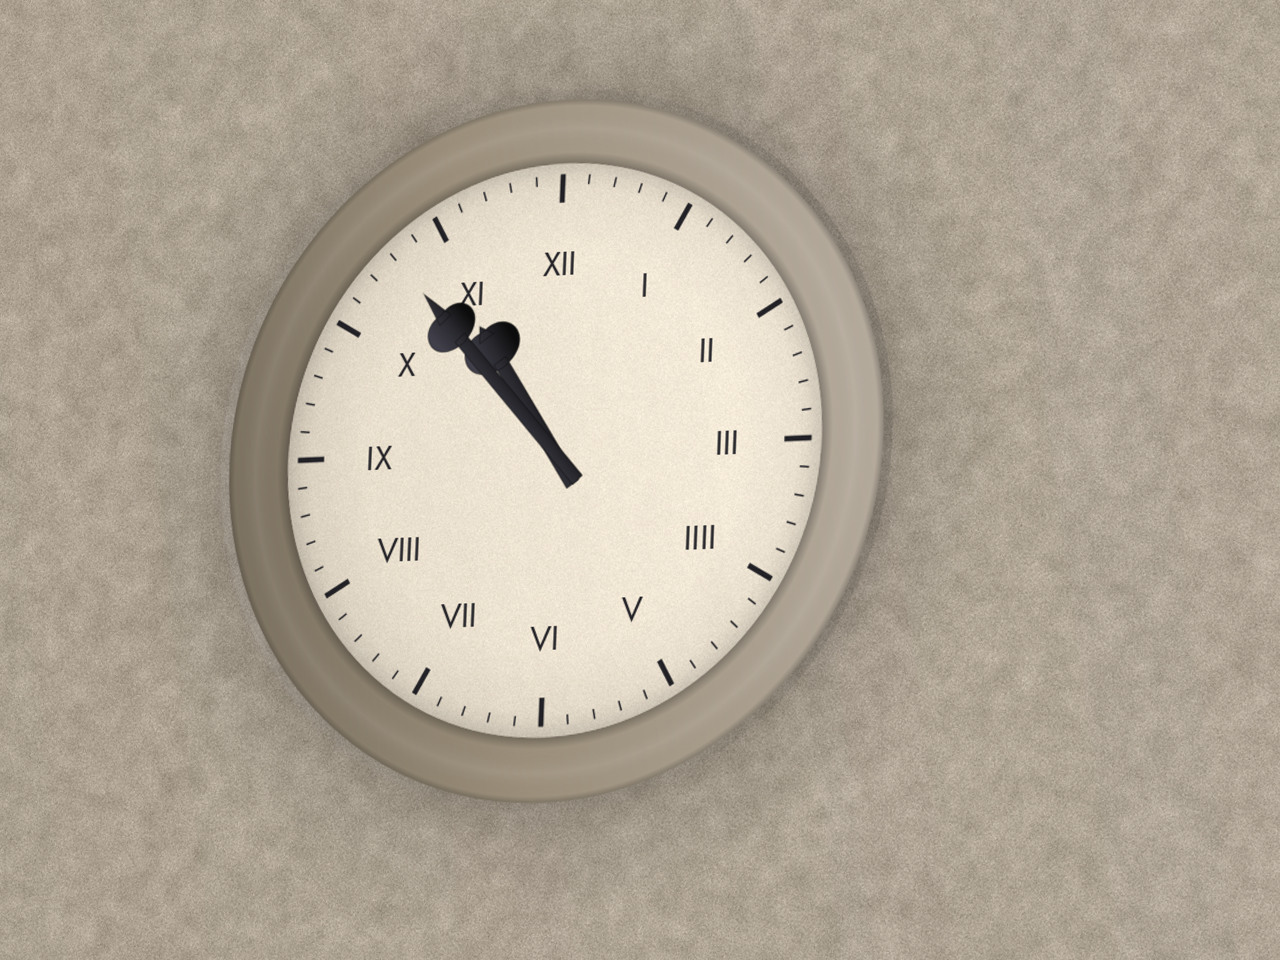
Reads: h=10 m=53
